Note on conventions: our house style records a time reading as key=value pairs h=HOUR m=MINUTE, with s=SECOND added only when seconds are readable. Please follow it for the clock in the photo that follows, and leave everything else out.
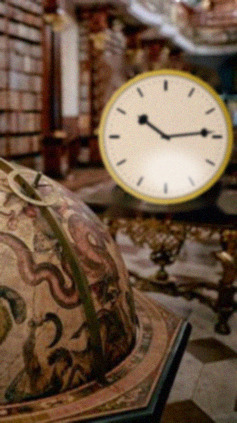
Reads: h=10 m=14
